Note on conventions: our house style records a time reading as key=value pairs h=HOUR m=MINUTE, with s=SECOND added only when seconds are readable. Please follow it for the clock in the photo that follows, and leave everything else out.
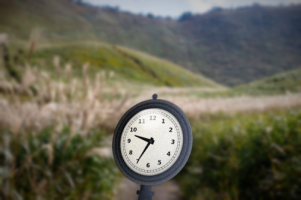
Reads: h=9 m=35
